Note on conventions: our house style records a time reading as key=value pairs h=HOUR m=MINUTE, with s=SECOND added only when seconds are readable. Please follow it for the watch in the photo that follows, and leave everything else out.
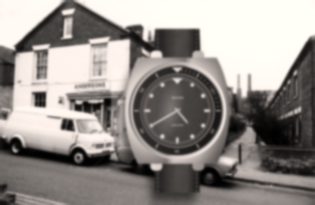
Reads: h=4 m=40
